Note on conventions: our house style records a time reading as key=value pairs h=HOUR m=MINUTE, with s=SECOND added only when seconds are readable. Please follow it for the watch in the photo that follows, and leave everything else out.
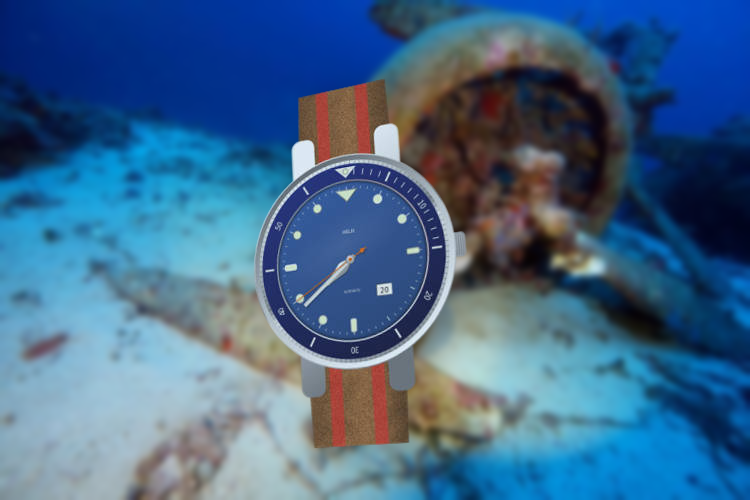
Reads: h=7 m=38 s=40
